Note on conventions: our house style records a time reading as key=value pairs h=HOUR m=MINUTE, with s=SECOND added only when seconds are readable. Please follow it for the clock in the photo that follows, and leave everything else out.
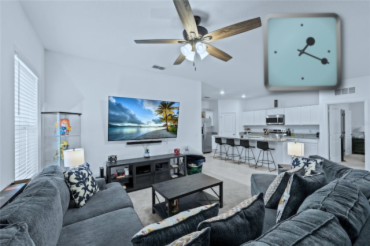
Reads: h=1 m=19
